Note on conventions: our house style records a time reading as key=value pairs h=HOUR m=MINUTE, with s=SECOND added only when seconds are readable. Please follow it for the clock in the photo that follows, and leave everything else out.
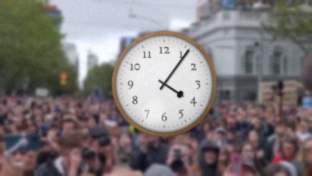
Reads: h=4 m=6
